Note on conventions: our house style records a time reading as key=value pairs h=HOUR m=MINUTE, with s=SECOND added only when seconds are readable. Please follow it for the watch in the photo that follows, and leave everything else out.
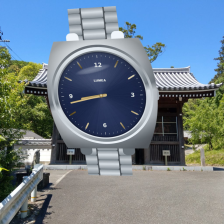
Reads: h=8 m=43
